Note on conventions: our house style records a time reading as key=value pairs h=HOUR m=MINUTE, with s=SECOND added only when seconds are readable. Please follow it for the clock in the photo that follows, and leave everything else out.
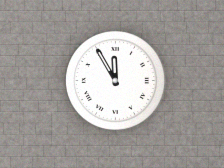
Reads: h=11 m=55
